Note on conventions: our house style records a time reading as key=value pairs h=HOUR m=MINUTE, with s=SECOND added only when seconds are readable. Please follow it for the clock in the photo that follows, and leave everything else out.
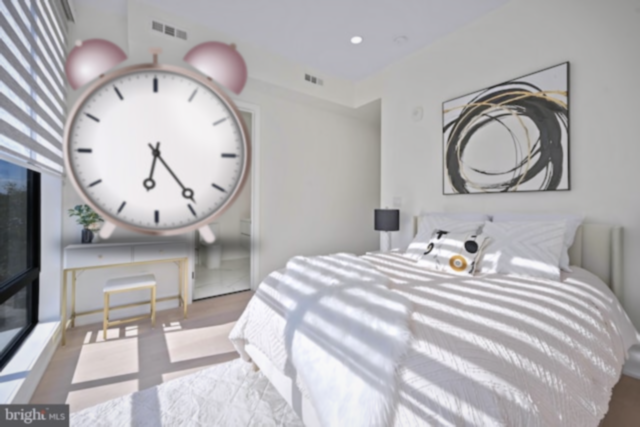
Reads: h=6 m=24
